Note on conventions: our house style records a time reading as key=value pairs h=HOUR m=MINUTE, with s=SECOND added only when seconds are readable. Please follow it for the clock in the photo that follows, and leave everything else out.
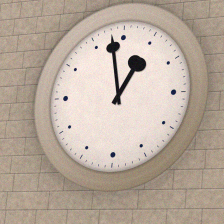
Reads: h=12 m=58
